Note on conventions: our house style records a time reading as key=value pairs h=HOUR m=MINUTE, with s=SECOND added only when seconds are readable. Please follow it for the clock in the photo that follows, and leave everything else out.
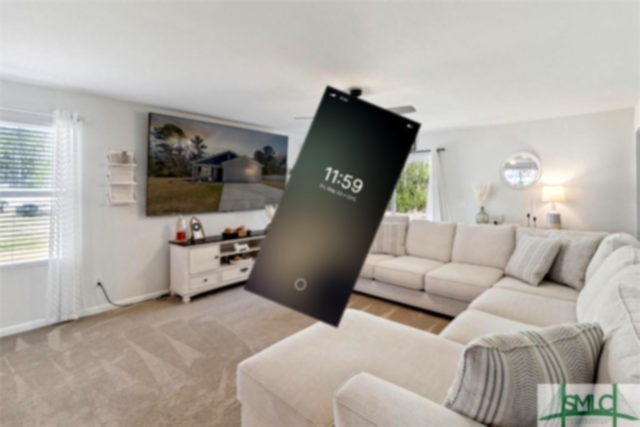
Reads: h=11 m=59
